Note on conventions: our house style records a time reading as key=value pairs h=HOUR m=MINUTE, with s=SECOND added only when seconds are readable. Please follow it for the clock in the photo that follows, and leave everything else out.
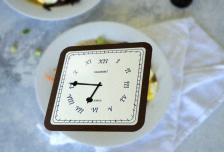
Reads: h=6 m=46
